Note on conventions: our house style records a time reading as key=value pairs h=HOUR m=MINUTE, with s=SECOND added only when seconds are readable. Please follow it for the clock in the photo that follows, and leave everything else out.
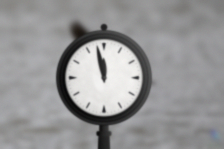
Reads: h=11 m=58
